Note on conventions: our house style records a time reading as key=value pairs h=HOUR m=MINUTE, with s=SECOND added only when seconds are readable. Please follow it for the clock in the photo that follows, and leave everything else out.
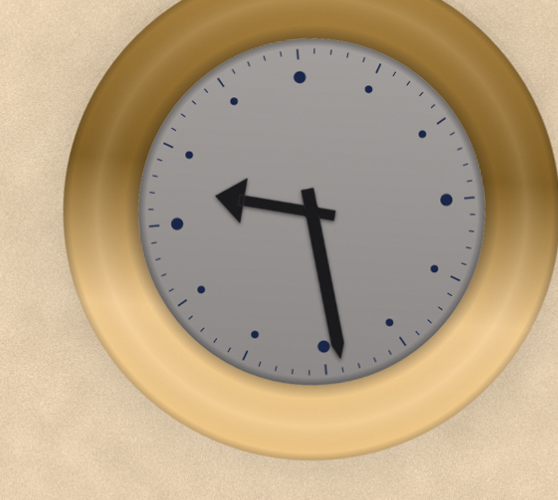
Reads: h=9 m=29
